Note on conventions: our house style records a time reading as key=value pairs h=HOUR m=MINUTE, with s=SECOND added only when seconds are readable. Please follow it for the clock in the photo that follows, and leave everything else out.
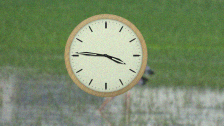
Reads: h=3 m=46
